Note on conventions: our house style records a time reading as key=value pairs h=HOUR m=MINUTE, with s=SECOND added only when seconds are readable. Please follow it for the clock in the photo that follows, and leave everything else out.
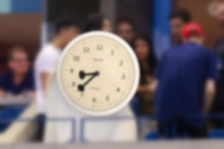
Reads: h=8 m=37
